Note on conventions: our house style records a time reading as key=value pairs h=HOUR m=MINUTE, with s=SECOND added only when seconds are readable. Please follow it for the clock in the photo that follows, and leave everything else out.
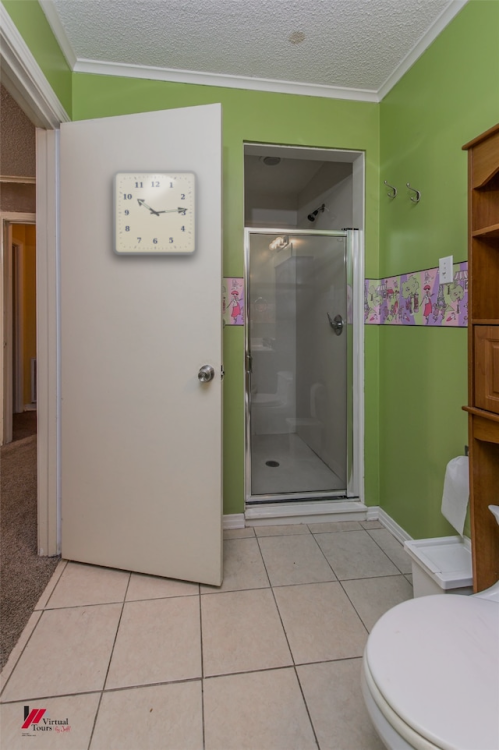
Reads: h=10 m=14
